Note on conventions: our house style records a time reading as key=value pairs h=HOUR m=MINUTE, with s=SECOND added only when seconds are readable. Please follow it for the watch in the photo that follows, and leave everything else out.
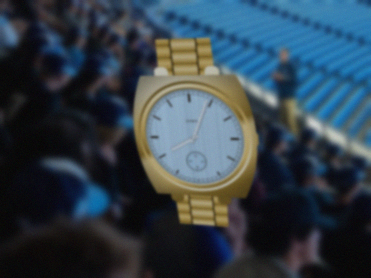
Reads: h=8 m=4
